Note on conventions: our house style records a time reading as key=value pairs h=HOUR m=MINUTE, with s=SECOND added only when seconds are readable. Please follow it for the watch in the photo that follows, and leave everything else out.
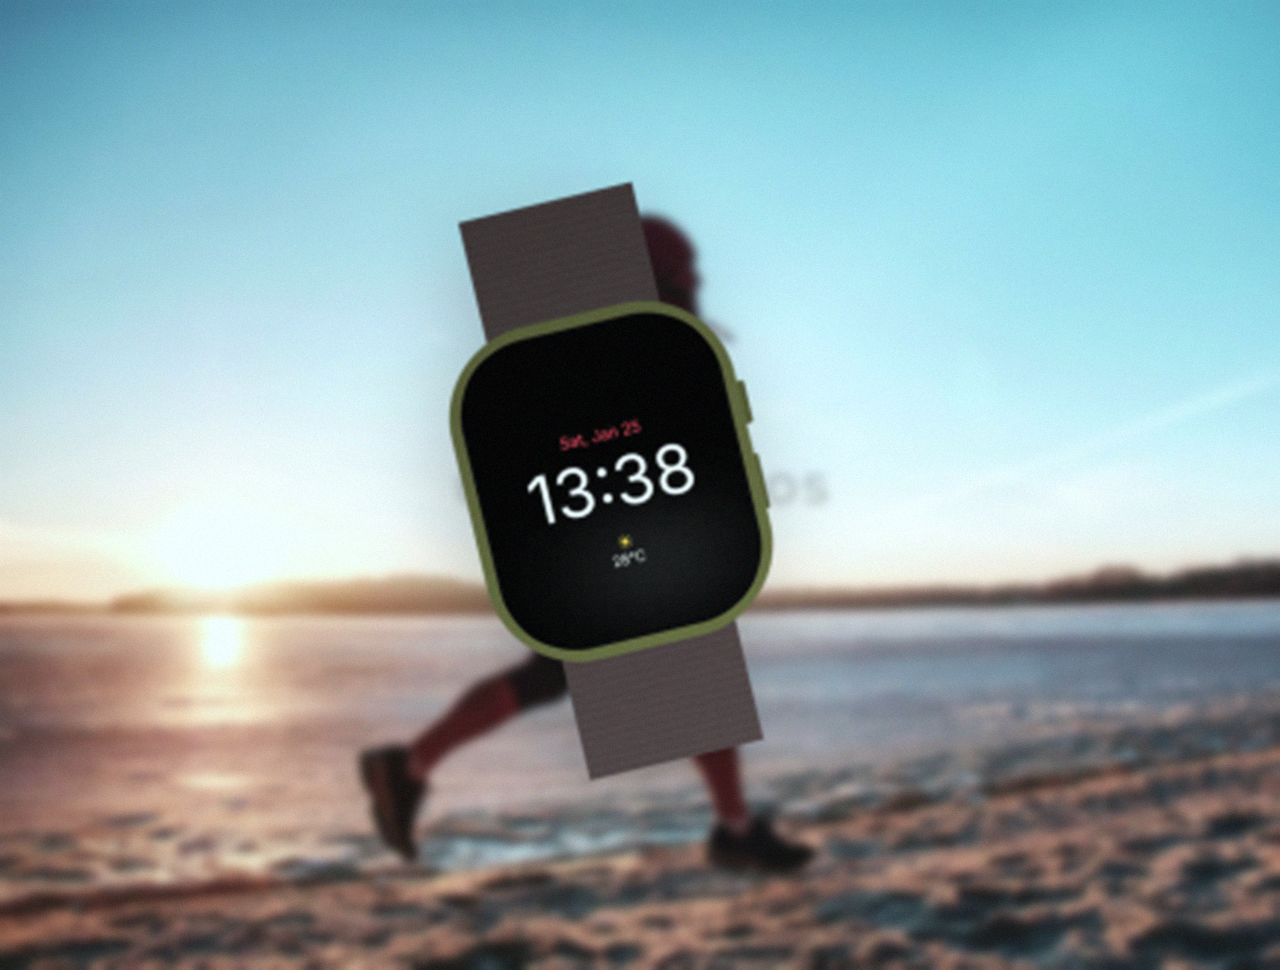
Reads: h=13 m=38
